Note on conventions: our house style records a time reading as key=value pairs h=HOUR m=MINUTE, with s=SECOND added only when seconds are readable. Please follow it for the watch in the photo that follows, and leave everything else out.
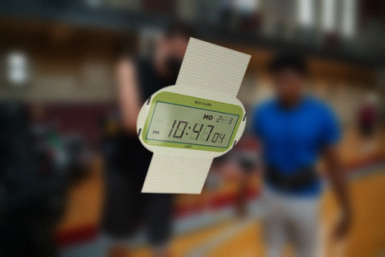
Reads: h=10 m=47 s=4
